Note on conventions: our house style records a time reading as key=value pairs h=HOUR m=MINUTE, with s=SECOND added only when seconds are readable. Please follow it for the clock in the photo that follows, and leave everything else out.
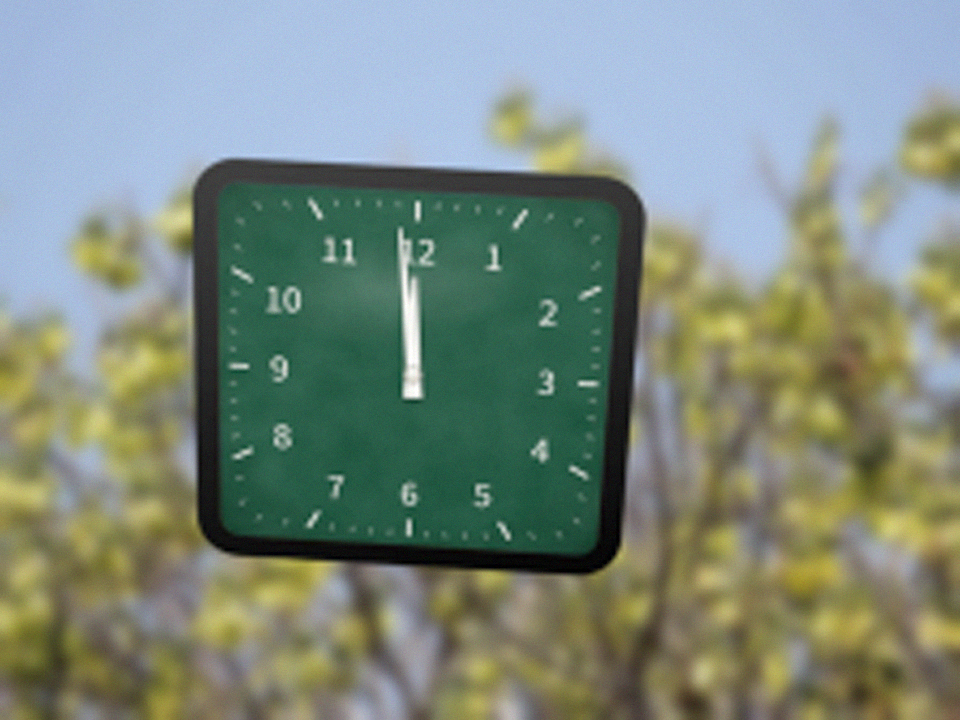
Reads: h=11 m=59
